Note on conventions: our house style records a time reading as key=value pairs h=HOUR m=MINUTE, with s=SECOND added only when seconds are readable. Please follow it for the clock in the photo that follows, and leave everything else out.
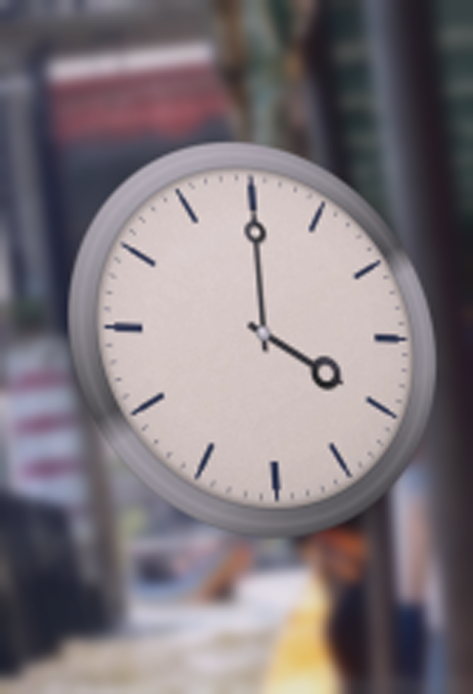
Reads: h=4 m=0
